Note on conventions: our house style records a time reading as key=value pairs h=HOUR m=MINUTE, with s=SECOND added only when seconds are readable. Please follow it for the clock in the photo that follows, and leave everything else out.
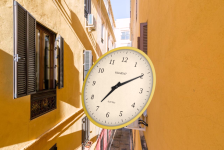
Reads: h=7 m=10
